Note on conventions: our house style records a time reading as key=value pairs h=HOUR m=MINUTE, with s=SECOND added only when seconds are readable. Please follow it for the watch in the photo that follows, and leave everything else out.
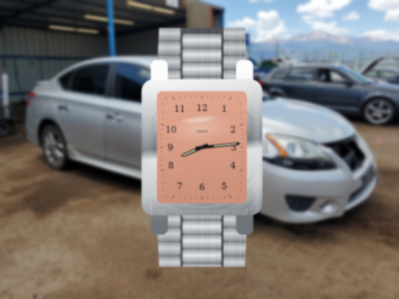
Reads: h=8 m=14
